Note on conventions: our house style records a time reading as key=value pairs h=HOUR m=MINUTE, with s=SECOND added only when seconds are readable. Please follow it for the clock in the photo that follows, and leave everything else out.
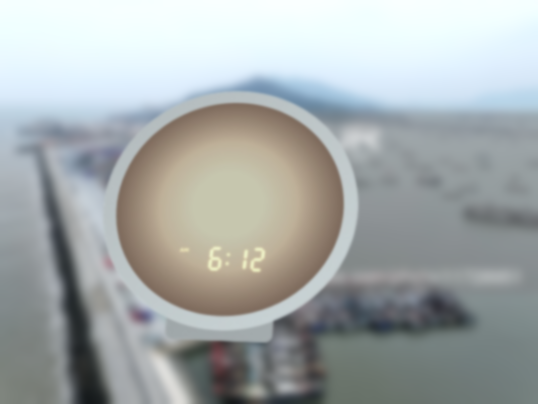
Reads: h=6 m=12
